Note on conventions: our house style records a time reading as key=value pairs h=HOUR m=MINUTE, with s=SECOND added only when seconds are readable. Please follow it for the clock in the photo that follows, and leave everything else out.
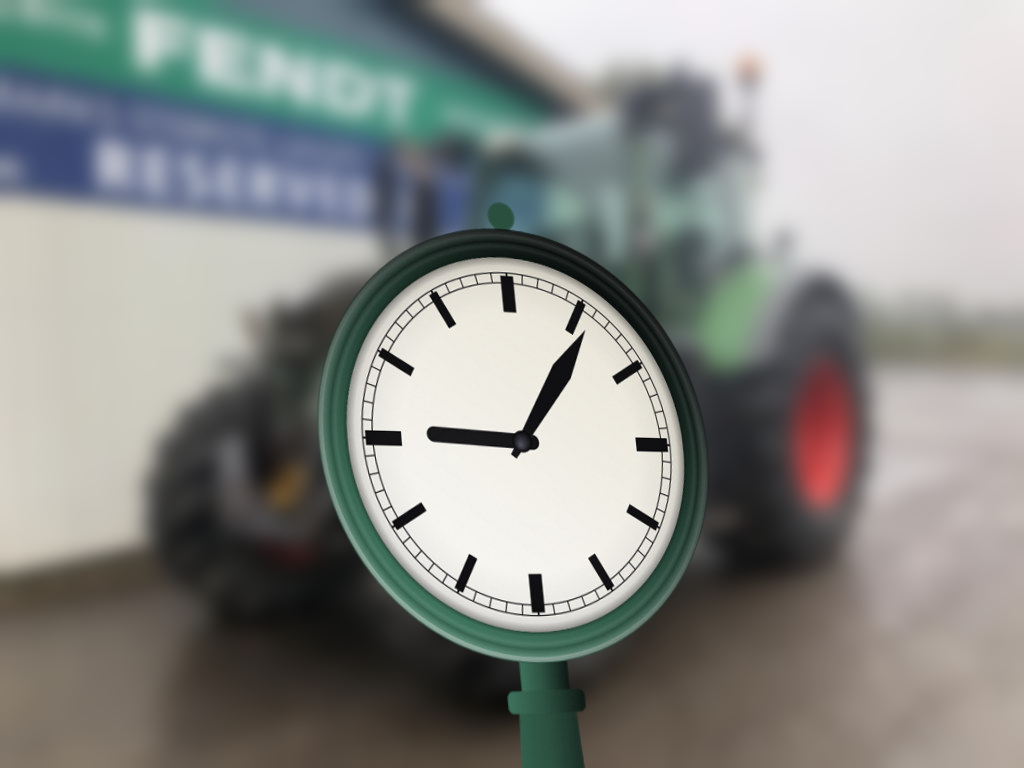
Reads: h=9 m=6
